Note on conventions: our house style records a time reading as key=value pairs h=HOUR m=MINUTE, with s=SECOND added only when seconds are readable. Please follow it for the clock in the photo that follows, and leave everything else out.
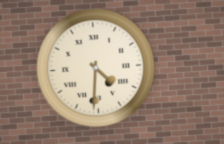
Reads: h=4 m=31
